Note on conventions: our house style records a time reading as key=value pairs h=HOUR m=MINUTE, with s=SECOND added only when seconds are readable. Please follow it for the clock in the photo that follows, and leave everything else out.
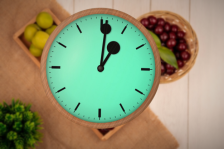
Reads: h=1 m=1
